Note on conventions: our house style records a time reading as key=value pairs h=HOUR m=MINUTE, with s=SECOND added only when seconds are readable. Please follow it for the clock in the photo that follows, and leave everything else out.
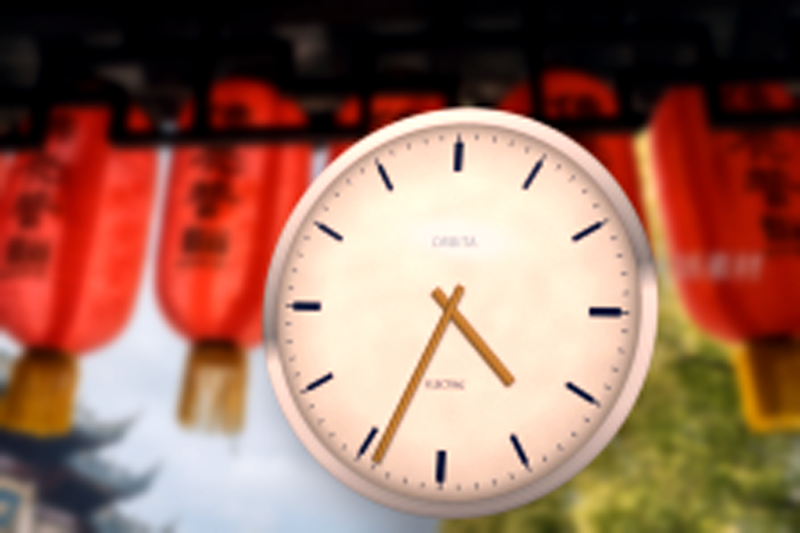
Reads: h=4 m=34
